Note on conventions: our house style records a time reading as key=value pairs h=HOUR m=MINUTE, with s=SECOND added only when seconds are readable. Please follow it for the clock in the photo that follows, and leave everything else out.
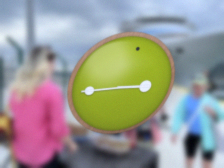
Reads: h=2 m=43
